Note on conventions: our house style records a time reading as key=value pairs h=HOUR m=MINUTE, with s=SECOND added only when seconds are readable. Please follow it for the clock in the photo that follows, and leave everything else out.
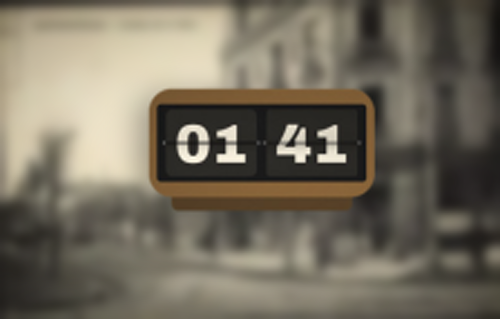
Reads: h=1 m=41
